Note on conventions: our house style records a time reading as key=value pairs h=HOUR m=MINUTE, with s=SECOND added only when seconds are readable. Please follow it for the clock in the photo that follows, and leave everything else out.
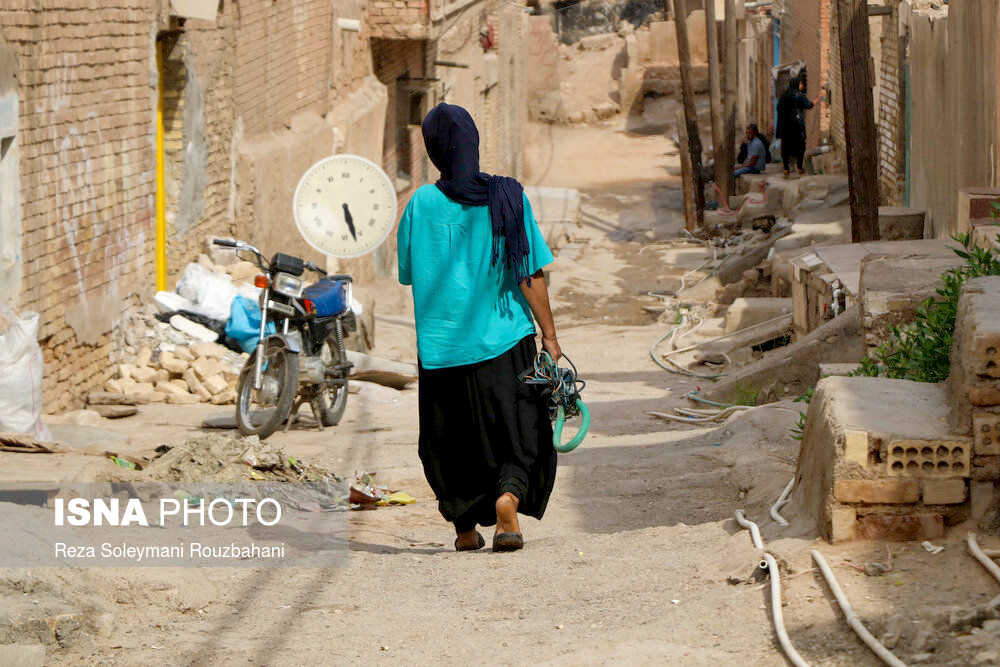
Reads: h=5 m=27
